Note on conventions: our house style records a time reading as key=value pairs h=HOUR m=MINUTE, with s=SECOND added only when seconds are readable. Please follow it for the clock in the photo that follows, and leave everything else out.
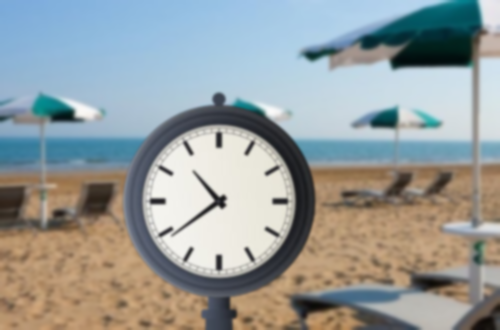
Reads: h=10 m=39
